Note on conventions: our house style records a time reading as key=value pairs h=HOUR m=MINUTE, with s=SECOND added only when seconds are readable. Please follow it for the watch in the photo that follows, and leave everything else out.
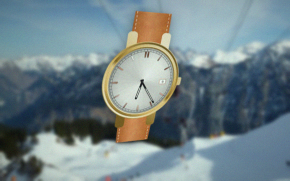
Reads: h=6 m=24
